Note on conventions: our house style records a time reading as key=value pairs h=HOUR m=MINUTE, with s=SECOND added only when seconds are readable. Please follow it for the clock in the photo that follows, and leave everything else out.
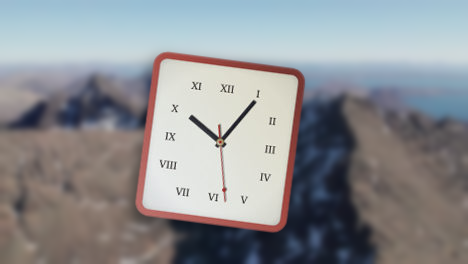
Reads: h=10 m=5 s=28
